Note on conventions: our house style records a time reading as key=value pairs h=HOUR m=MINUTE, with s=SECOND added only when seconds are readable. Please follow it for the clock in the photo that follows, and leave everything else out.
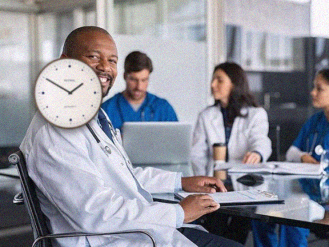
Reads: h=1 m=50
